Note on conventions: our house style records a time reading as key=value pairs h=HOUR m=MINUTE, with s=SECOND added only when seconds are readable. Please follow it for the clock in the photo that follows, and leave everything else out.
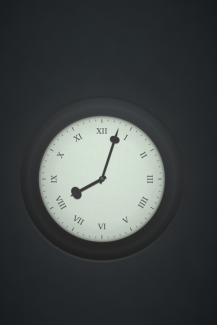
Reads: h=8 m=3
